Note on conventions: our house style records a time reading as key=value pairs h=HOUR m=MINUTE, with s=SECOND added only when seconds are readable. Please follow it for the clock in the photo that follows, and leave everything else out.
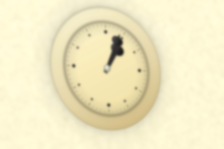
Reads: h=1 m=4
